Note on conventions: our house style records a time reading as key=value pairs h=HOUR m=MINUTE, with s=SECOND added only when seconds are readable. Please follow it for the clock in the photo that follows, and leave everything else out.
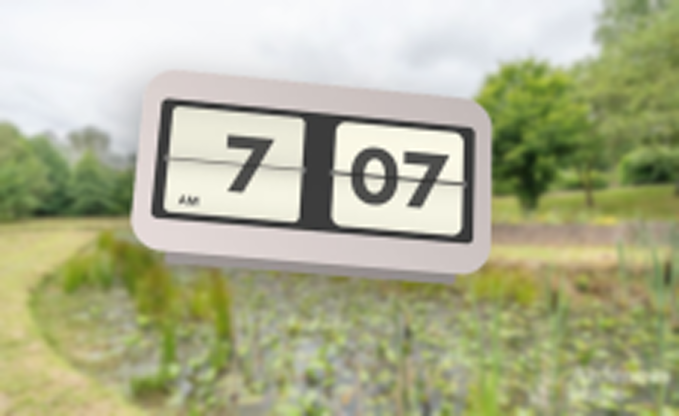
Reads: h=7 m=7
